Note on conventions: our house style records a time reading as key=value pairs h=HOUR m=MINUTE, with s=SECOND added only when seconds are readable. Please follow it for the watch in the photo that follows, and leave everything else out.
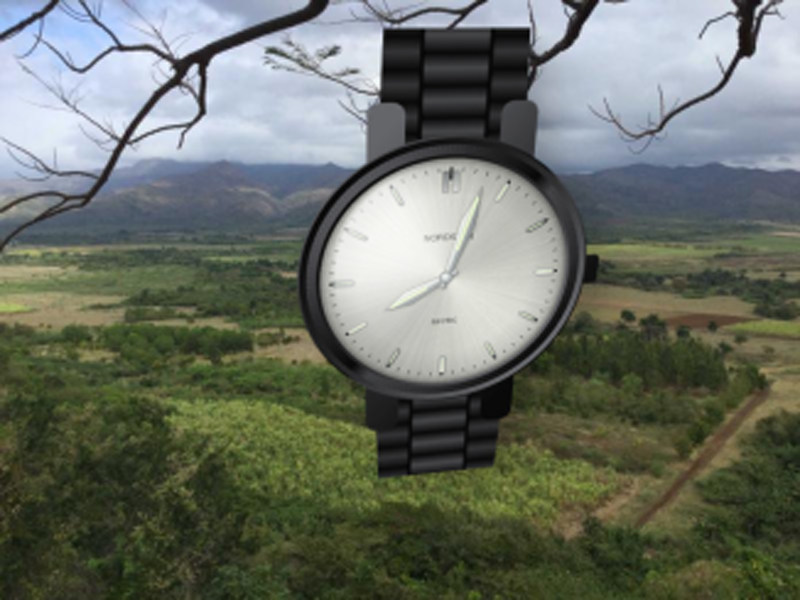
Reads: h=8 m=3
